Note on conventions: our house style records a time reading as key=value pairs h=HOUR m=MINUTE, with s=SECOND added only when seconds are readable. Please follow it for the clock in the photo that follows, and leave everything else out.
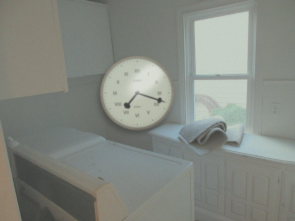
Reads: h=7 m=18
